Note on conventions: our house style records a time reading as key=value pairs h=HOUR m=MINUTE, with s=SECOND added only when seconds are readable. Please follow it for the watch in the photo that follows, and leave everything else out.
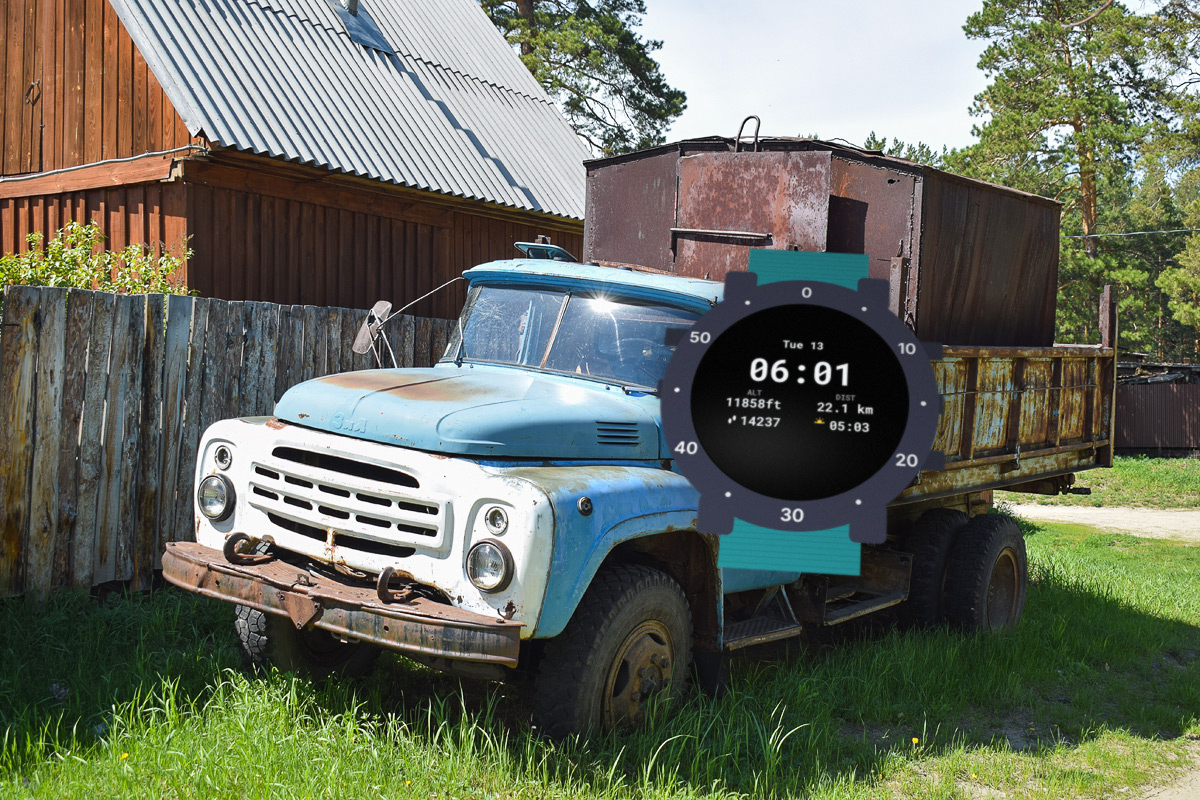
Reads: h=6 m=1
